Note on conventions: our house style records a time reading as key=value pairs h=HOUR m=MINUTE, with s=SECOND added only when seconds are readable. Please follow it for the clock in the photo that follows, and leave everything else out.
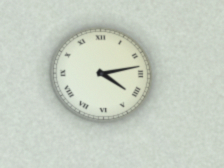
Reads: h=4 m=13
